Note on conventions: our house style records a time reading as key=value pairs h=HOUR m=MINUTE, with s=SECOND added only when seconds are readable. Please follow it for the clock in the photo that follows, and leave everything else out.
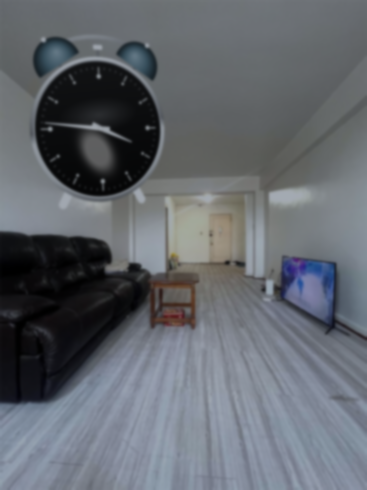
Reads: h=3 m=46
